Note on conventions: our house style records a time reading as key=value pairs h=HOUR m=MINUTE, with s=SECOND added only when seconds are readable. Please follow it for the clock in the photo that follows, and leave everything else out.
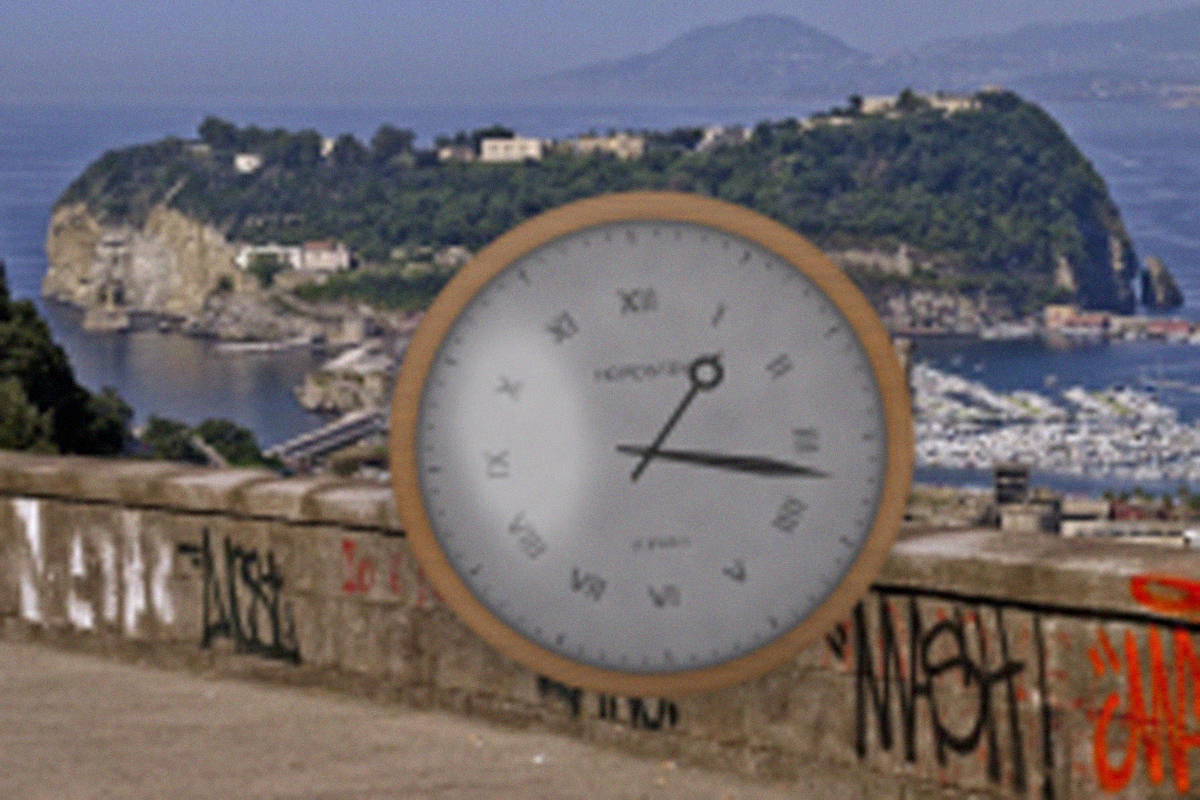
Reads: h=1 m=17
